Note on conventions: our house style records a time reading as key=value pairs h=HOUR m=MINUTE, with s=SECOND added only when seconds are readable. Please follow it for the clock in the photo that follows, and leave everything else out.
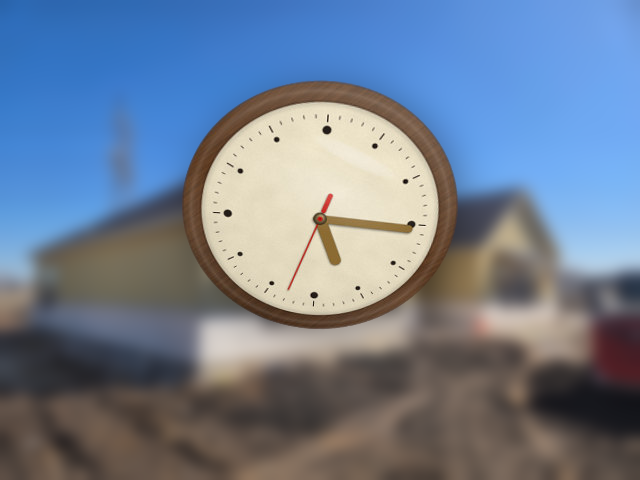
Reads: h=5 m=15 s=33
